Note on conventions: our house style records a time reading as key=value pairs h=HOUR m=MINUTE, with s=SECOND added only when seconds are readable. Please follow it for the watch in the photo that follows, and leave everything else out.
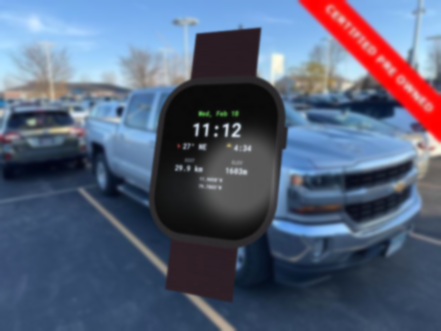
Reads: h=11 m=12
